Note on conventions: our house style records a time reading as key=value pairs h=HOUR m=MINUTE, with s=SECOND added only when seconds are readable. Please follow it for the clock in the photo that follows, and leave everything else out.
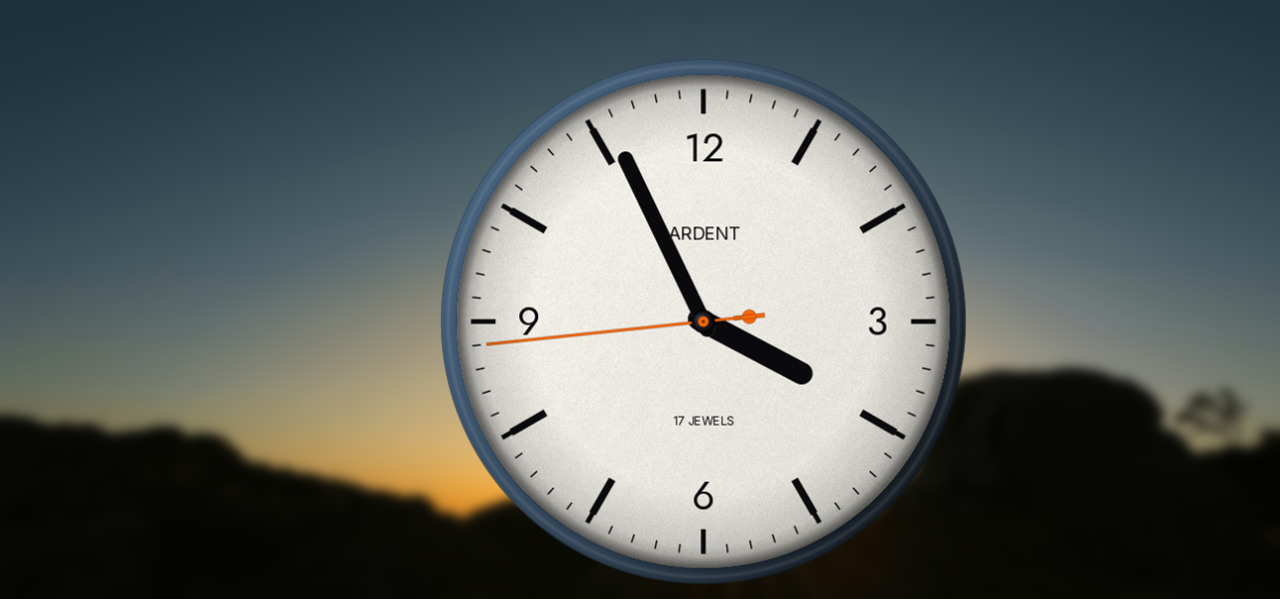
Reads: h=3 m=55 s=44
